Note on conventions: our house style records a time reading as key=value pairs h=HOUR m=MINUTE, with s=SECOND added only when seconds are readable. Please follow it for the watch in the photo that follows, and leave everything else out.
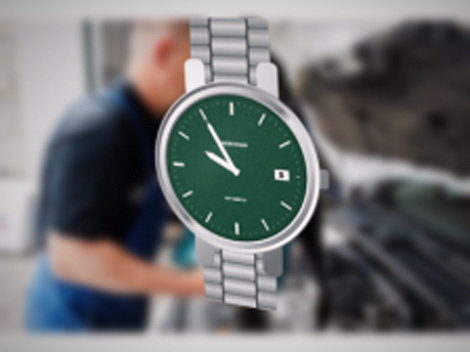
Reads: h=9 m=55
